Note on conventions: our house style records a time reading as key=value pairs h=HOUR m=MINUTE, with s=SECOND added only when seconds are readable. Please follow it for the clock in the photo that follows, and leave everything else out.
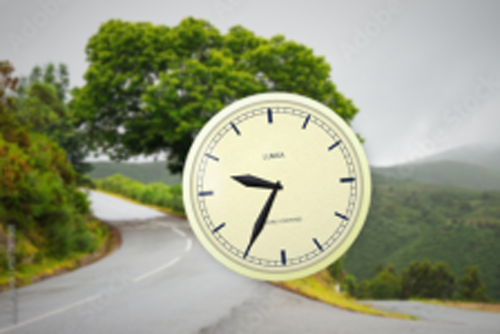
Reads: h=9 m=35
